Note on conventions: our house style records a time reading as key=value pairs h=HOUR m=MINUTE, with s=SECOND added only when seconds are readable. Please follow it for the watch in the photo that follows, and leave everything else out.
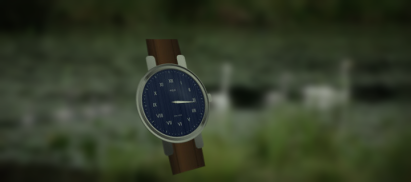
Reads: h=3 m=16
